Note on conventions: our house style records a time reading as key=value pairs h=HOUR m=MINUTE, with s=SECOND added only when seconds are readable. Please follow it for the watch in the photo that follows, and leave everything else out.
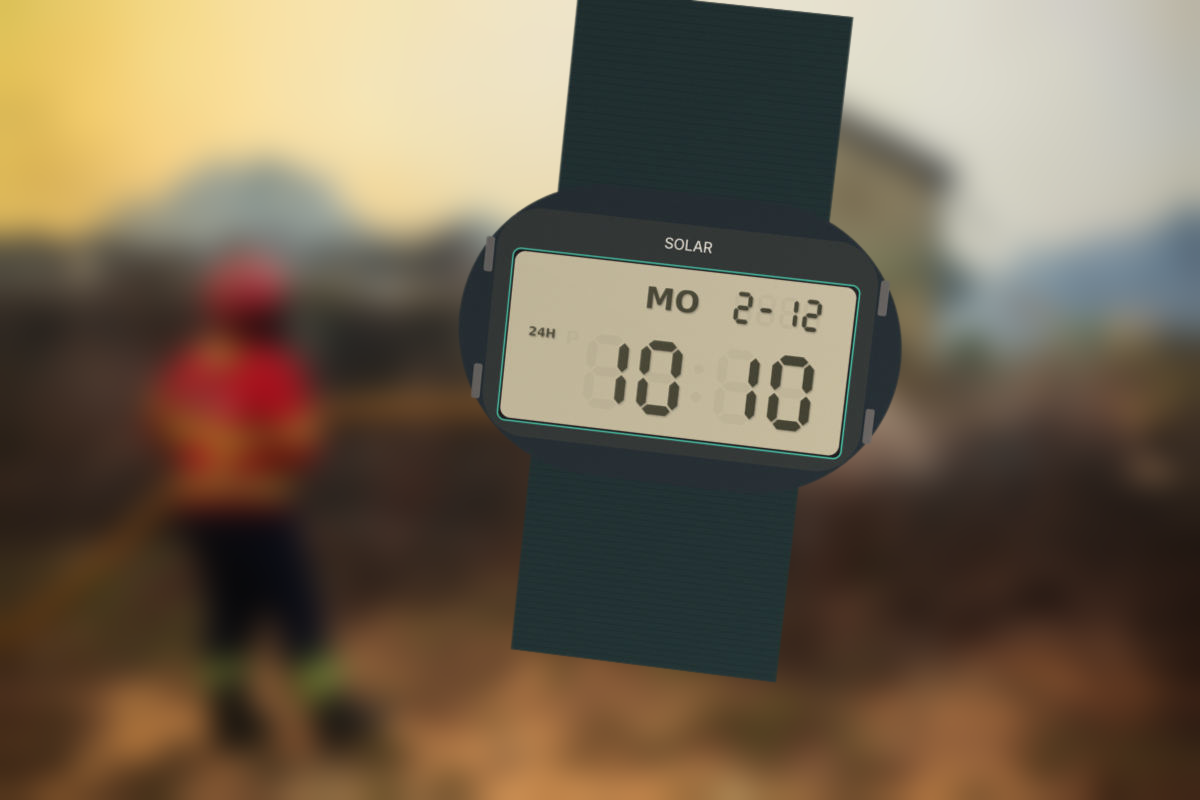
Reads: h=10 m=10
